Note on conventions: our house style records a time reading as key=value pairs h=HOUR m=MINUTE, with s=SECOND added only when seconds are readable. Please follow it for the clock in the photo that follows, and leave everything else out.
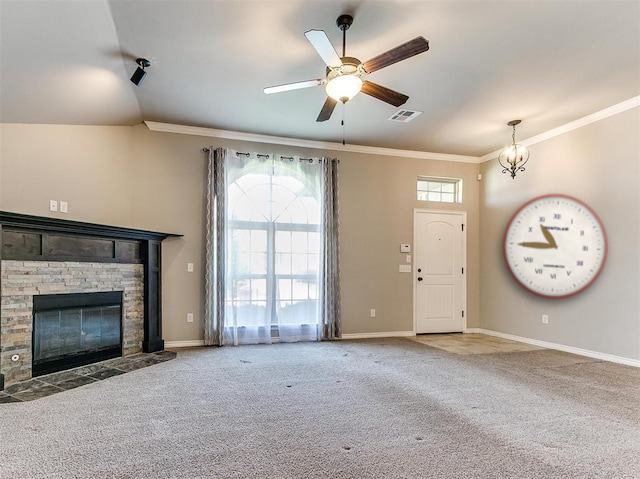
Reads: h=10 m=45
